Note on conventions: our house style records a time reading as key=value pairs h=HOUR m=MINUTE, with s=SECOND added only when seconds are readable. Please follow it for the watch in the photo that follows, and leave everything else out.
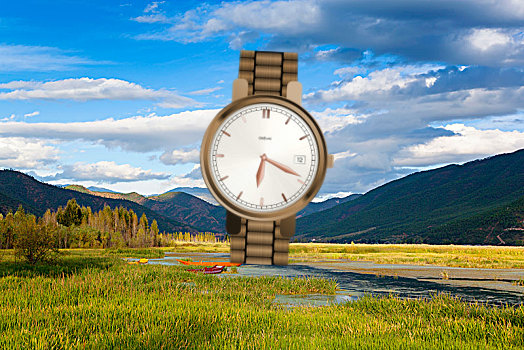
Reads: h=6 m=19
